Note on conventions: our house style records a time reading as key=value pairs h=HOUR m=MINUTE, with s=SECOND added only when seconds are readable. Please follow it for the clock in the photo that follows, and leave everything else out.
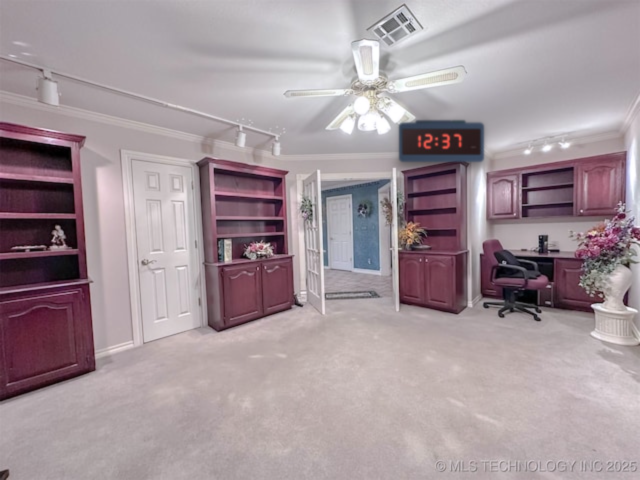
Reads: h=12 m=37
